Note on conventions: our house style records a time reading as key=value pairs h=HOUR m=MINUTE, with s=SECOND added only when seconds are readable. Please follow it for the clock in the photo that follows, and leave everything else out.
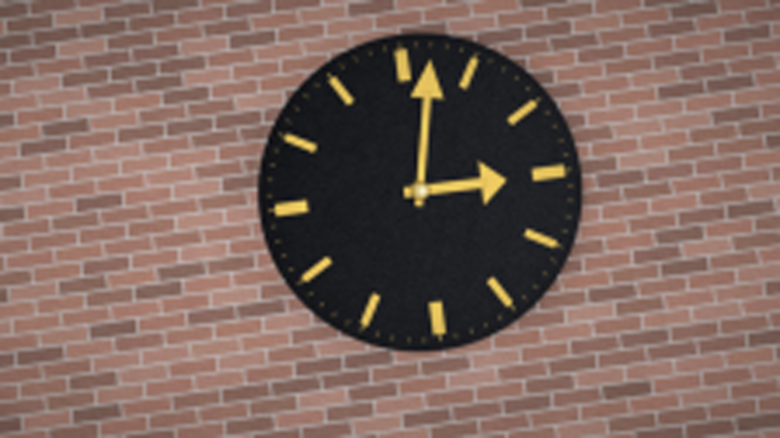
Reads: h=3 m=2
